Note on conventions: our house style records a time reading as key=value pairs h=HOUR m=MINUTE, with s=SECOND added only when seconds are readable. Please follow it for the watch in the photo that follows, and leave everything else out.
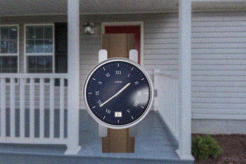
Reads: h=1 m=39
